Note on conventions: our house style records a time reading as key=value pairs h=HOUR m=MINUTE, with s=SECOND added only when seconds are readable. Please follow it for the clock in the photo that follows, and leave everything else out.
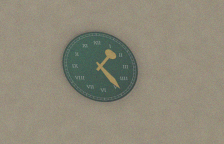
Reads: h=1 m=24
